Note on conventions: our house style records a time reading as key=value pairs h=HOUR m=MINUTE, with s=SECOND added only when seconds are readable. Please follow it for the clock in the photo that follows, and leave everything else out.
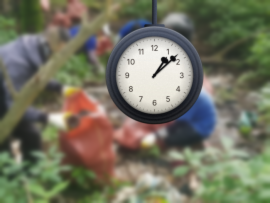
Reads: h=1 m=8
